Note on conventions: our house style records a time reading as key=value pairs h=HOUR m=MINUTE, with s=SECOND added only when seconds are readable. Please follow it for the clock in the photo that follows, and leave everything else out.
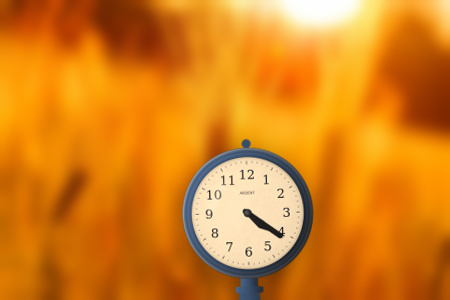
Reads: h=4 m=21
